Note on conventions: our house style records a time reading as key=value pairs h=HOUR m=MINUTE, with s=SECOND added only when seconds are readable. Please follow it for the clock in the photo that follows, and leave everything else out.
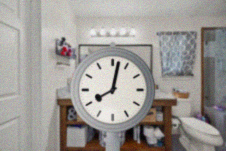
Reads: h=8 m=2
